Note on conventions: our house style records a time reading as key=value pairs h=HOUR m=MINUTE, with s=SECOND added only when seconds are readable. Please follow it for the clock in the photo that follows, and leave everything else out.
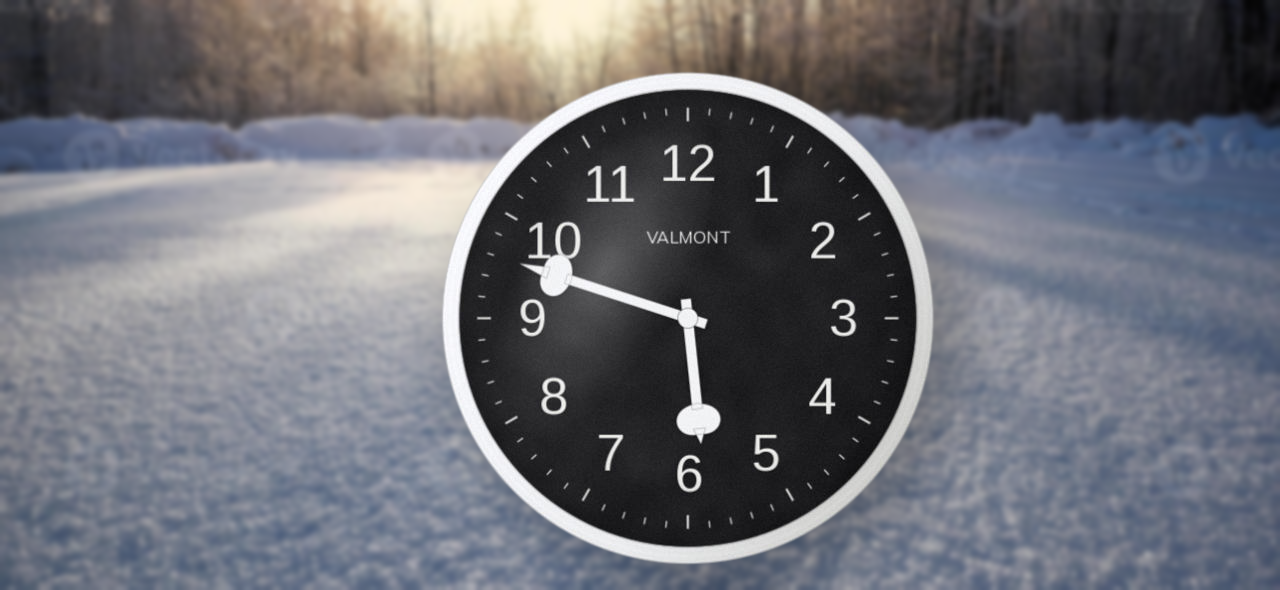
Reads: h=5 m=48
